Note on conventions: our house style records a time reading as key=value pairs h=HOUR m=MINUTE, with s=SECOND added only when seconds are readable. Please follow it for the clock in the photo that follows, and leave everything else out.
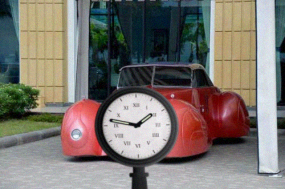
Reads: h=1 m=47
